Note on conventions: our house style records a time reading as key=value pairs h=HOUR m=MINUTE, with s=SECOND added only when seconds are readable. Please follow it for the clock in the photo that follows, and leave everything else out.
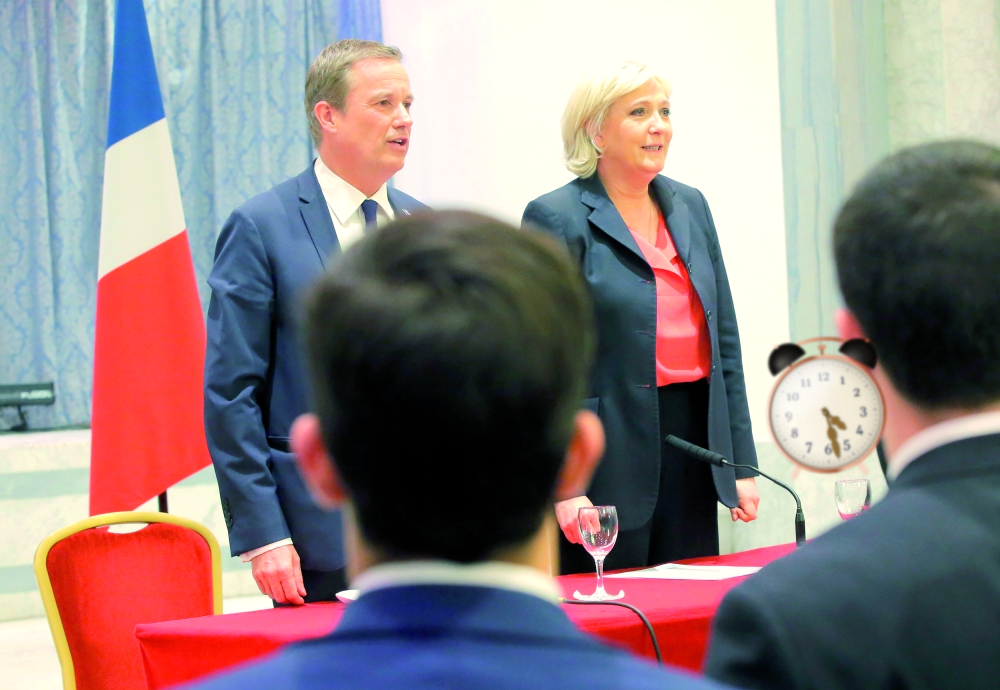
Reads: h=4 m=28
